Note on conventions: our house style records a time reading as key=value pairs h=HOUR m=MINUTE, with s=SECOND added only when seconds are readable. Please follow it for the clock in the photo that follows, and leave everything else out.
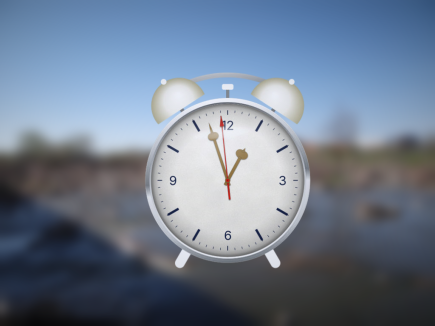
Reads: h=12 m=56 s=59
